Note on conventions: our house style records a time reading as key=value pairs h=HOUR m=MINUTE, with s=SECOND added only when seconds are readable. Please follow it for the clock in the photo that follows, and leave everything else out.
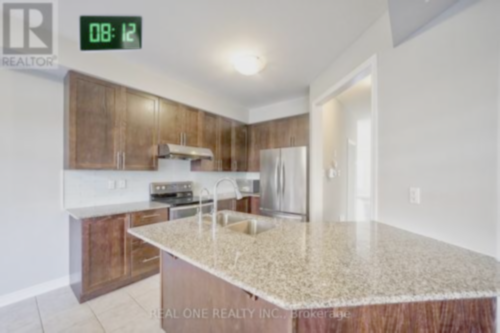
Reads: h=8 m=12
